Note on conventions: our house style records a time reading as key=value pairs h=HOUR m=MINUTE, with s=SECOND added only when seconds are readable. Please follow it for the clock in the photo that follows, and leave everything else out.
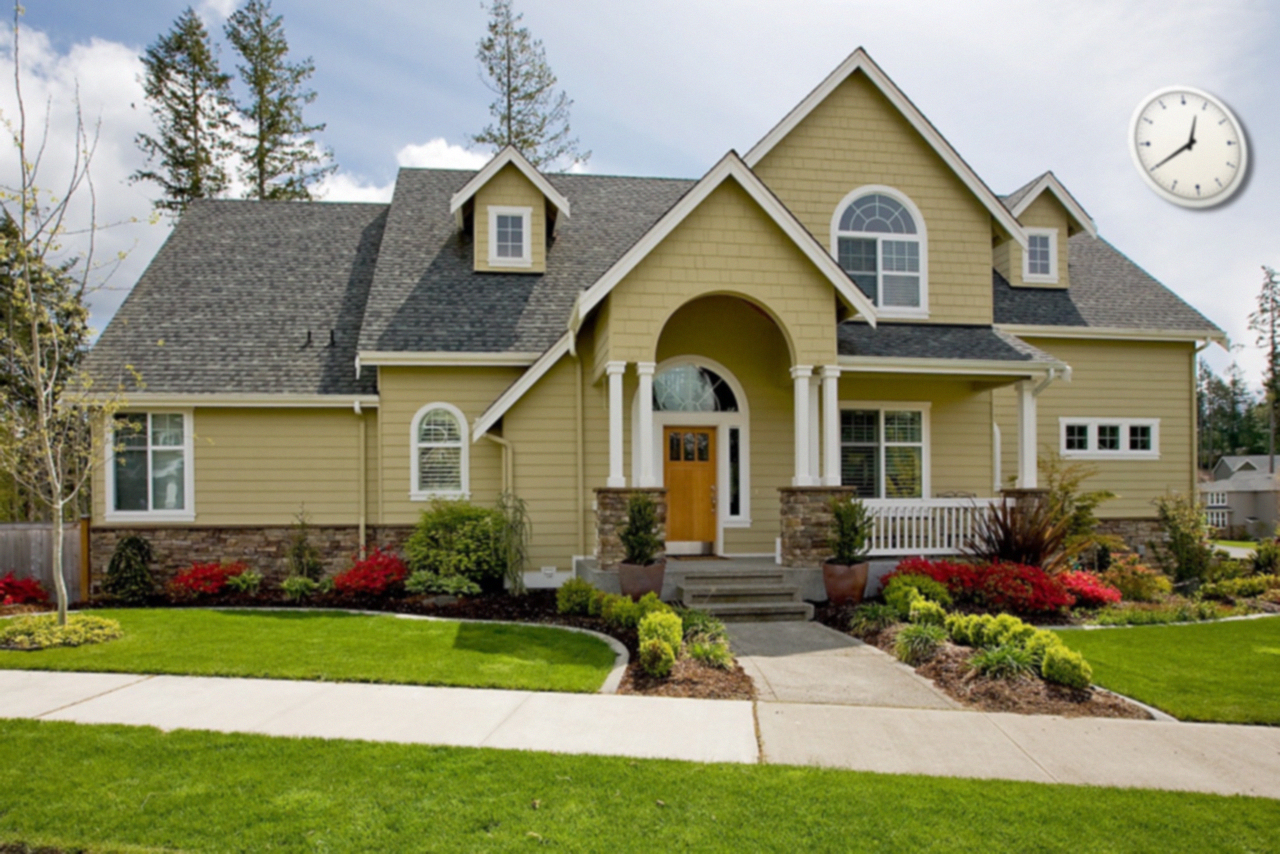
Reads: h=12 m=40
